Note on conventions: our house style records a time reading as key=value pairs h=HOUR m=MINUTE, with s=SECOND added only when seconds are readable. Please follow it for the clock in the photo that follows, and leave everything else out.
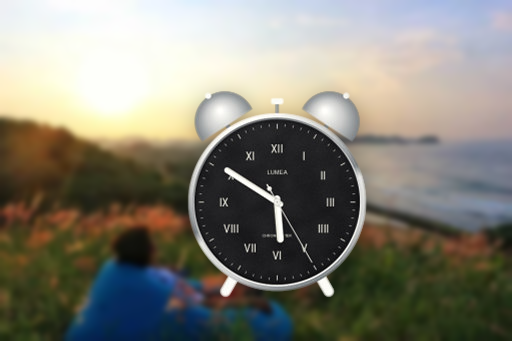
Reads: h=5 m=50 s=25
